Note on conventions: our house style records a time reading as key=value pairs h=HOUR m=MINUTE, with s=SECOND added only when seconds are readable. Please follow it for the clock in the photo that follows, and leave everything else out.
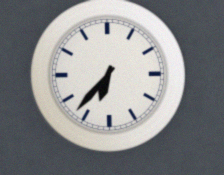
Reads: h=6 m=37
